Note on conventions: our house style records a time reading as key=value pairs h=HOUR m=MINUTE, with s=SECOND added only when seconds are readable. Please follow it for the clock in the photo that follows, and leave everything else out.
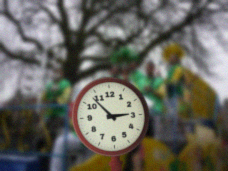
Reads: h=2 m=53
